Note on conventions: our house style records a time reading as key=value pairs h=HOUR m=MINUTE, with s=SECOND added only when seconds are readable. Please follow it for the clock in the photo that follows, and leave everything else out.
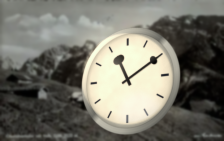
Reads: h=11 m=10
